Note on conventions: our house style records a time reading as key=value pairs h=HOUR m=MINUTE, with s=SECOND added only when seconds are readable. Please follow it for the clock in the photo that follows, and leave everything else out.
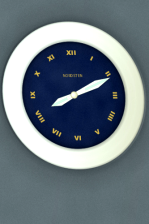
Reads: h=8 m=11
